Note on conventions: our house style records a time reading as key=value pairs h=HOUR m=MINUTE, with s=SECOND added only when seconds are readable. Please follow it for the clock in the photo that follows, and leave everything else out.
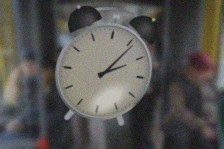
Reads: h=2 m=6
